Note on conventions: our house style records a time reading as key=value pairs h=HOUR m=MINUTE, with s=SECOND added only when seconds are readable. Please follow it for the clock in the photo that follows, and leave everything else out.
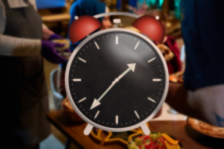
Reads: h=1 m=37
